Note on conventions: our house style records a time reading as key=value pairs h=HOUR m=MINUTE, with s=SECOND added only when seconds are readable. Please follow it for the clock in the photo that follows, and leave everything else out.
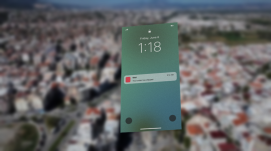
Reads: h=1 m=18
